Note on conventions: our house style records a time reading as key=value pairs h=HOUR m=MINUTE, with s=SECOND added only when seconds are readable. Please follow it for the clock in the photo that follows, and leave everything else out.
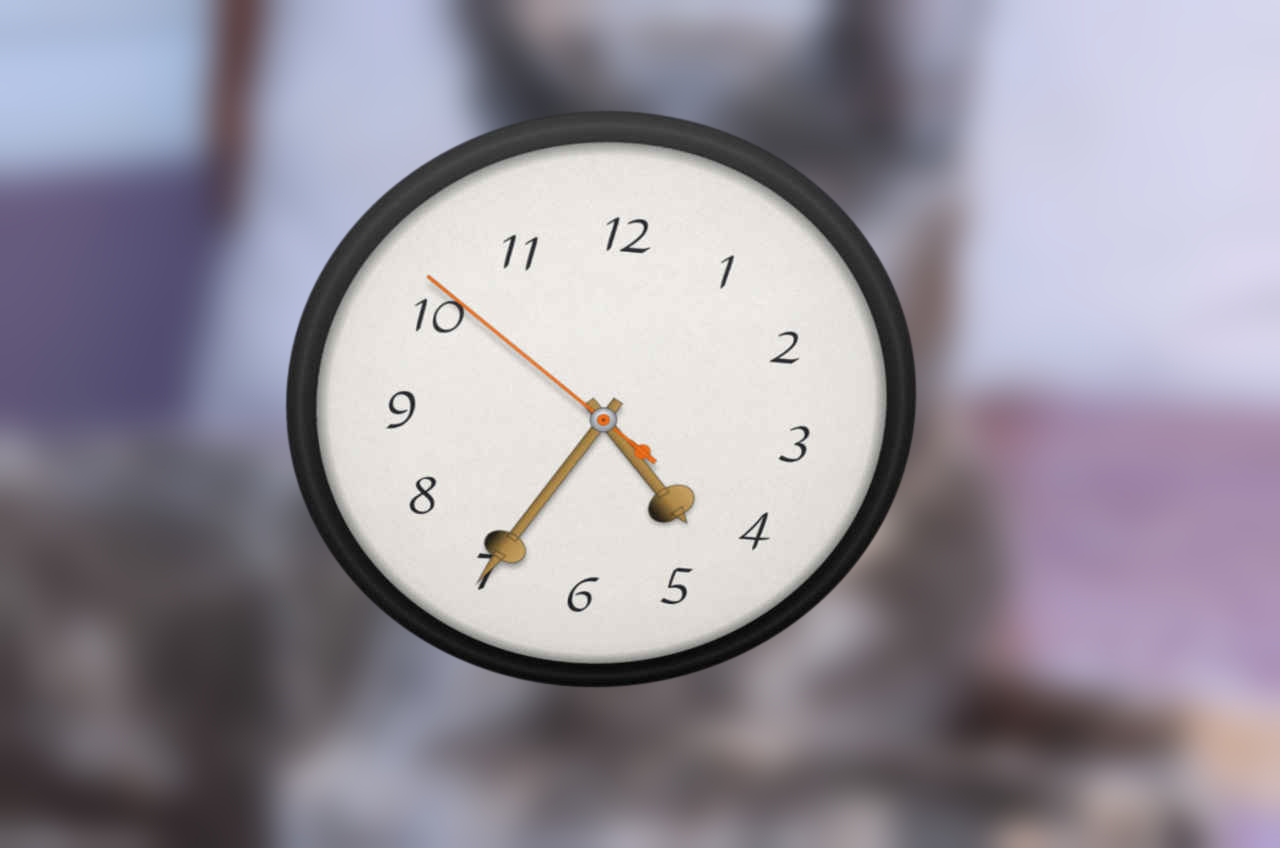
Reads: h=4 m=34 s=51
